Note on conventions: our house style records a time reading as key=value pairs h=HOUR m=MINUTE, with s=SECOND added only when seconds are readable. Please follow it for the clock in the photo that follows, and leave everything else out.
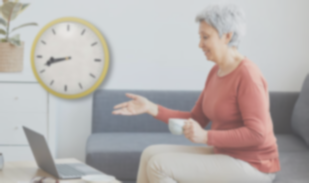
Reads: h=8 m=42
